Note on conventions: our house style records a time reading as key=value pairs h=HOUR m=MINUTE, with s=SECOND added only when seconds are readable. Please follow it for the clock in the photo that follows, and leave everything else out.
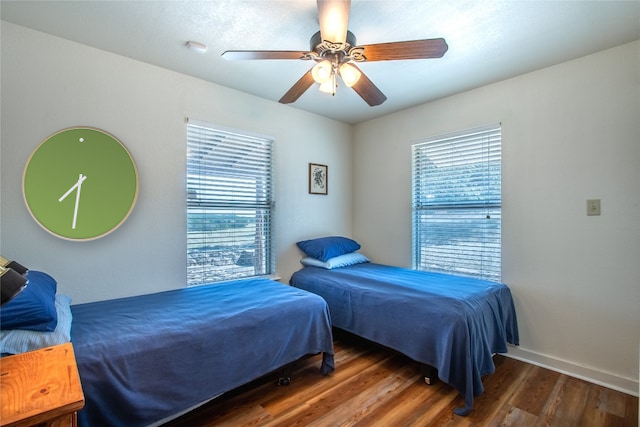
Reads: h=7 m=31
